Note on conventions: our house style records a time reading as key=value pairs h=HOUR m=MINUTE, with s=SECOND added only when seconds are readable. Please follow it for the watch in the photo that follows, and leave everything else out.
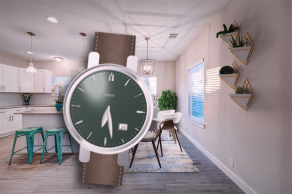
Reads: h=6 m=28
